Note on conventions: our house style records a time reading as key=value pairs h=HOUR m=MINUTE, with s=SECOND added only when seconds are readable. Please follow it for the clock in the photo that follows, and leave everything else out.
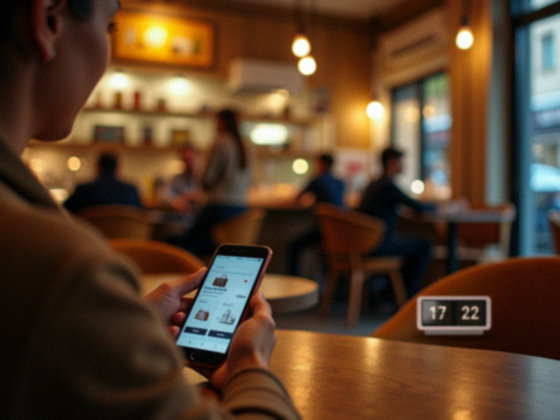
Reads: h=17 m=22
